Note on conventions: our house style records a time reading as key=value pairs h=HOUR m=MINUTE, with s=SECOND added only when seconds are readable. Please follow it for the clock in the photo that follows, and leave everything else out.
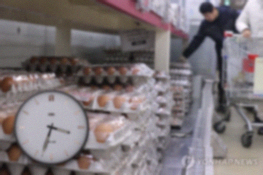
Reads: h=3 m=33
